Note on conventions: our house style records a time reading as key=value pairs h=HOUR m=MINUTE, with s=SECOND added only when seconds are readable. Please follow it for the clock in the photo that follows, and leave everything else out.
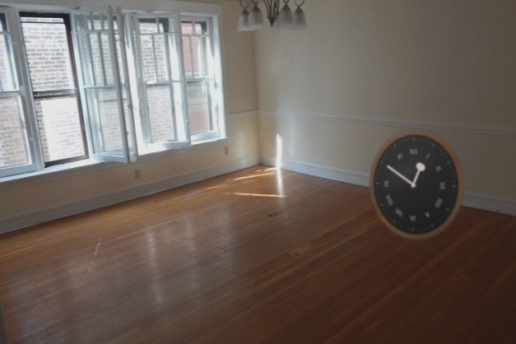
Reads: h=12 m=50
